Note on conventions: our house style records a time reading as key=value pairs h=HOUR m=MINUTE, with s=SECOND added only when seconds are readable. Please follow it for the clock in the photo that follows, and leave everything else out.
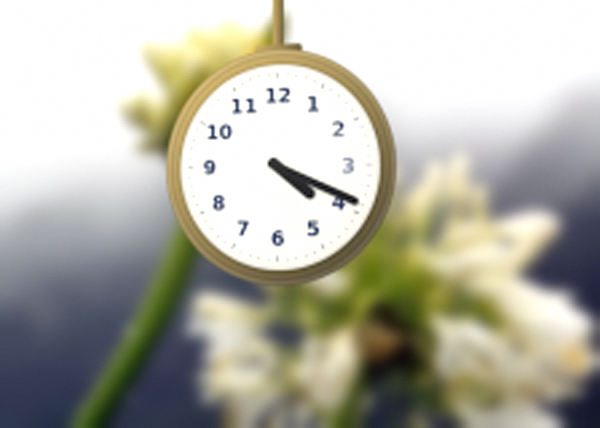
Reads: h=4 m=19
